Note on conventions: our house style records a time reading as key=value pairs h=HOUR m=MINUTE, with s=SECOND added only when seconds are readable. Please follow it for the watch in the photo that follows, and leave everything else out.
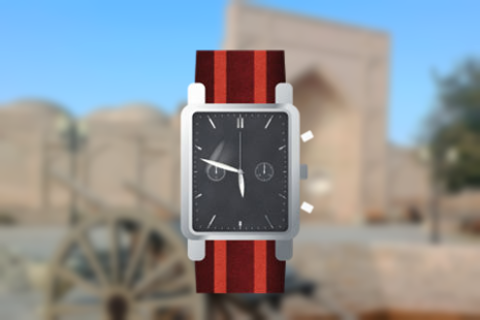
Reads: h=5 m=48
